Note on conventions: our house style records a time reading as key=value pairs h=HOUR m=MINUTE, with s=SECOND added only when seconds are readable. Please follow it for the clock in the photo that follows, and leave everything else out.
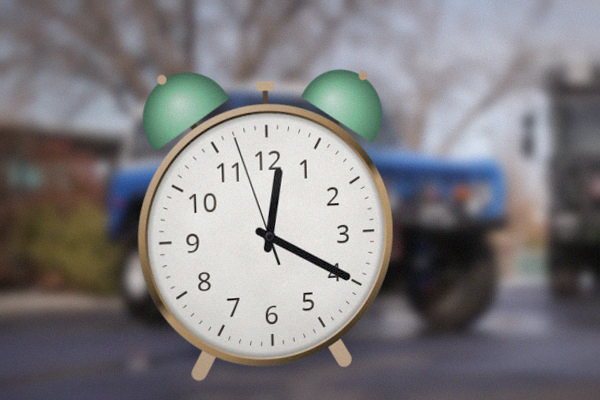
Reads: h=12 m=19 s=57
